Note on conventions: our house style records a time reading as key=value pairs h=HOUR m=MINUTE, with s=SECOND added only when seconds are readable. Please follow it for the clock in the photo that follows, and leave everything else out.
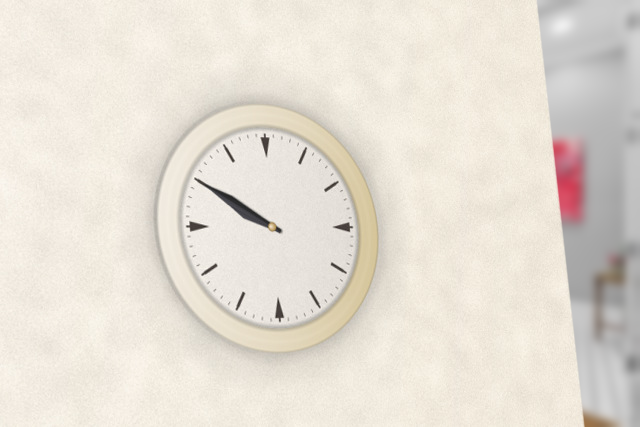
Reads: h=9 m=50
